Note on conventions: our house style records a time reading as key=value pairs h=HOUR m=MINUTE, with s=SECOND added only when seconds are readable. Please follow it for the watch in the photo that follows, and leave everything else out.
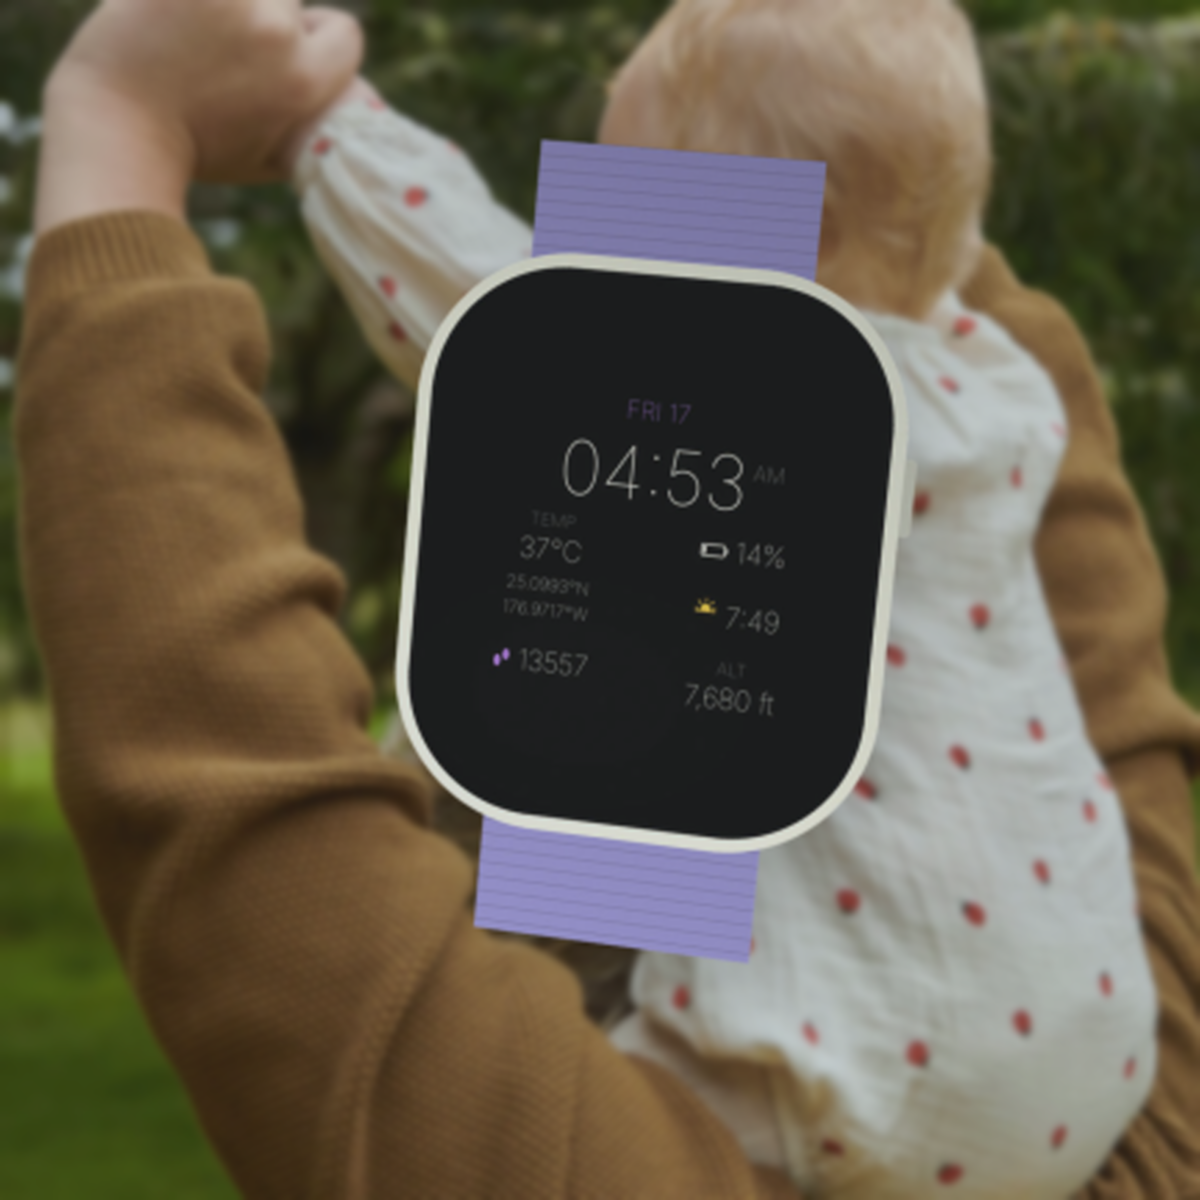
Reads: h=4 m=53
